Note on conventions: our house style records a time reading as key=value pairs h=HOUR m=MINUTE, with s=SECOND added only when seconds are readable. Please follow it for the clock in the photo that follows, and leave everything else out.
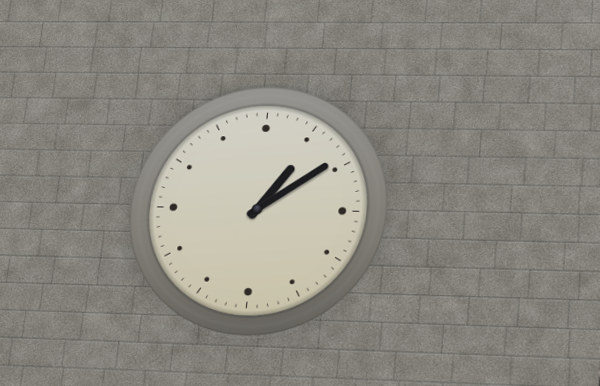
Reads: h=1 m=9
